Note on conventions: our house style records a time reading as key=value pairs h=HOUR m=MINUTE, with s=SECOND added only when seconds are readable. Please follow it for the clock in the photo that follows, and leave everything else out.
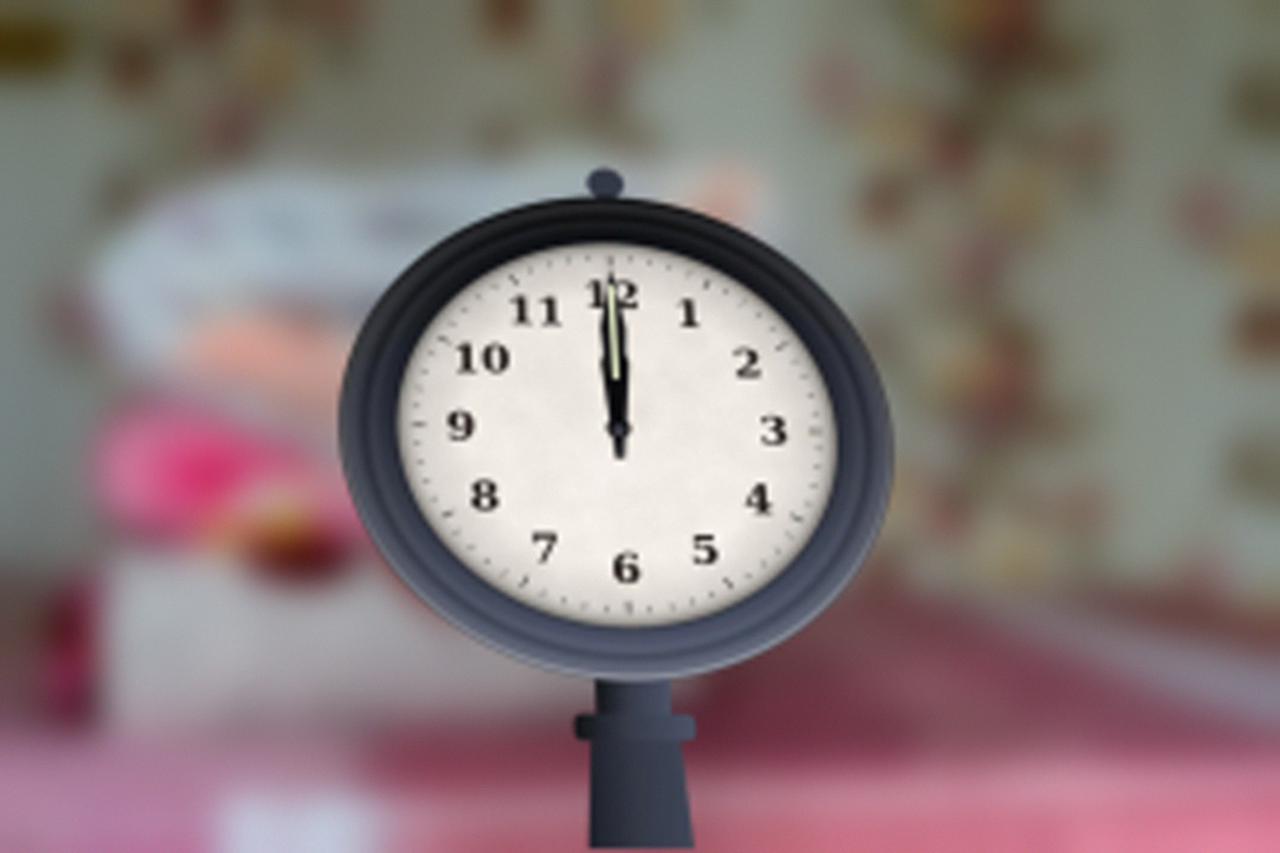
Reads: h=12 m=0
